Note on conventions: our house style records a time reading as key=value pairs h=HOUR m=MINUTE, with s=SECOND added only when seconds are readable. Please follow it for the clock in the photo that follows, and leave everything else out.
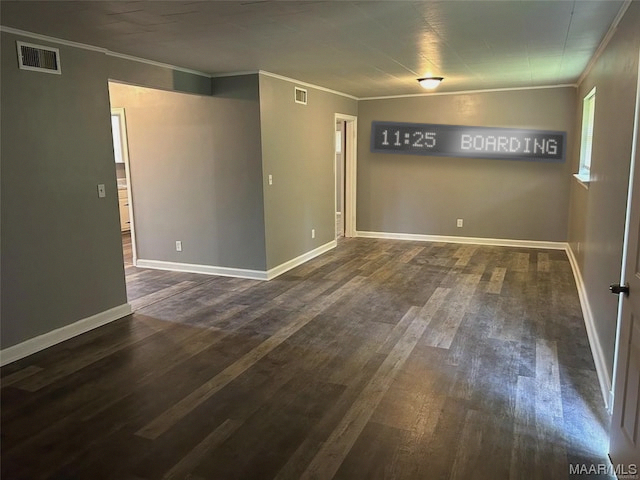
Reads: h=11 m=25
